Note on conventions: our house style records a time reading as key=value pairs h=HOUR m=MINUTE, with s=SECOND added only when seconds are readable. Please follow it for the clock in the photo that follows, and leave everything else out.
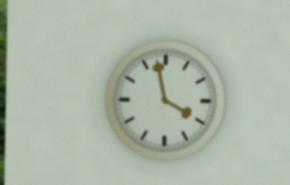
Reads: h=3 m=58
